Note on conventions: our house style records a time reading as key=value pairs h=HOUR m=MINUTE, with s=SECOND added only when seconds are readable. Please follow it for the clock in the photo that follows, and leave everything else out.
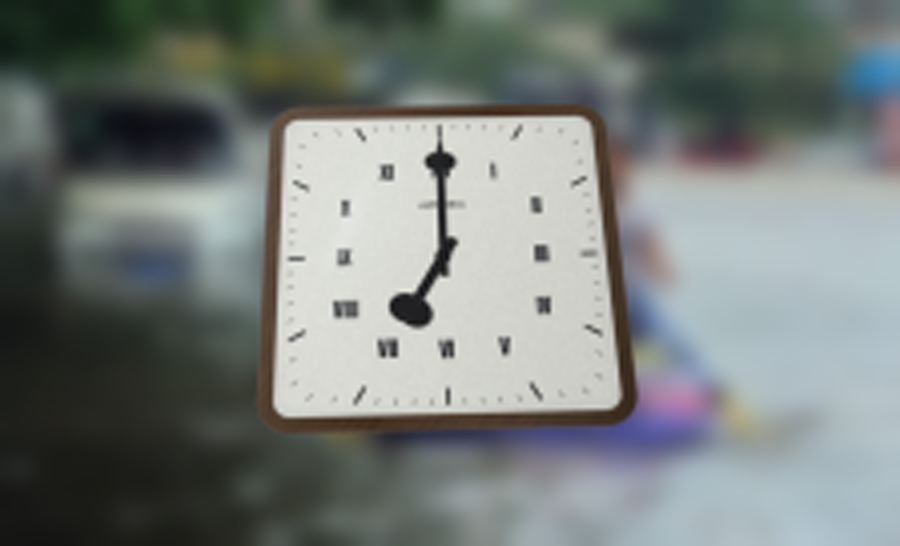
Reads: h=7 m=0
